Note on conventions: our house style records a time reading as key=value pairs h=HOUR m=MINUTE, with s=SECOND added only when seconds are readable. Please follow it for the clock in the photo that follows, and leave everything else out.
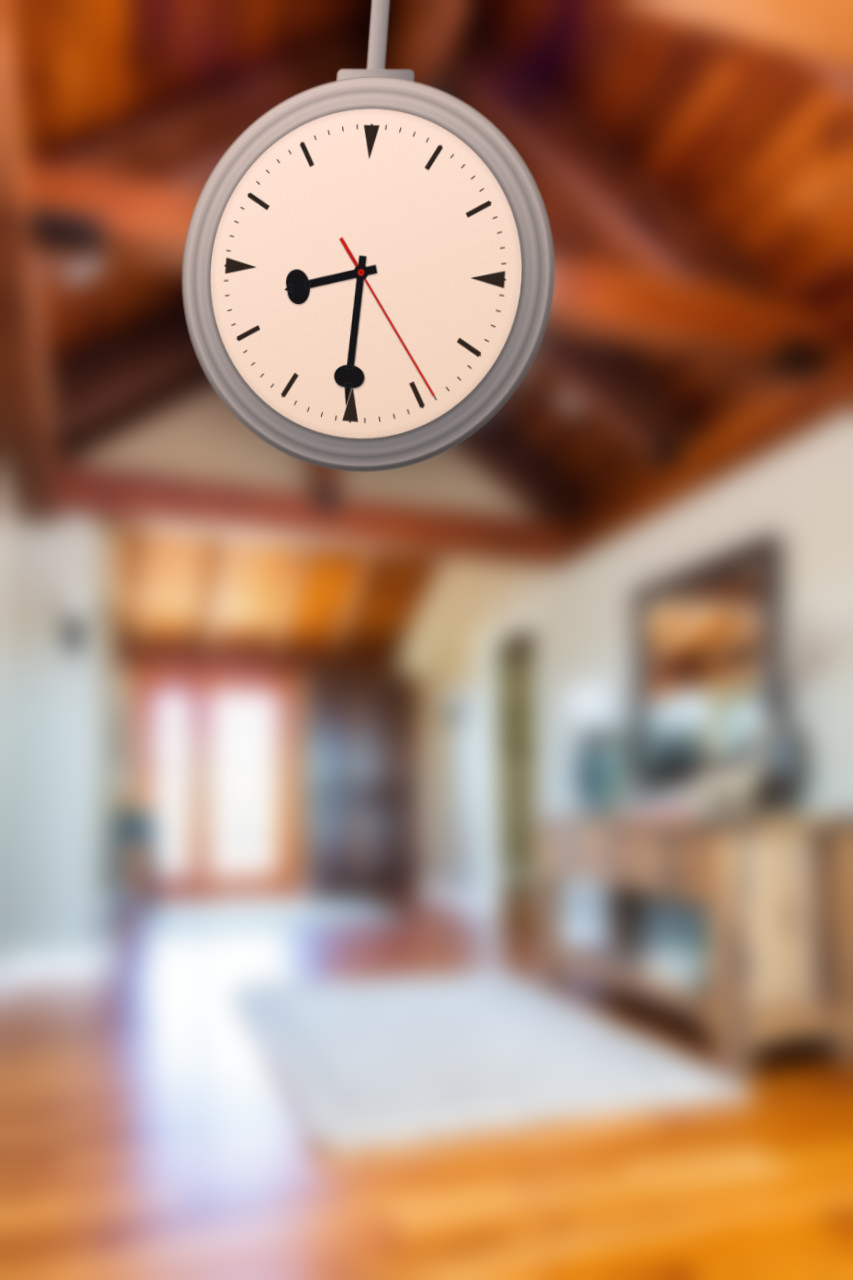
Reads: h=8 m=30 s=24
